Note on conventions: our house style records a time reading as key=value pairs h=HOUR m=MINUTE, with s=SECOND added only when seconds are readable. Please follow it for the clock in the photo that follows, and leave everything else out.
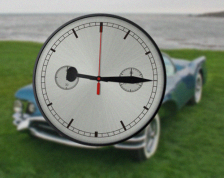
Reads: h=9 m=15
